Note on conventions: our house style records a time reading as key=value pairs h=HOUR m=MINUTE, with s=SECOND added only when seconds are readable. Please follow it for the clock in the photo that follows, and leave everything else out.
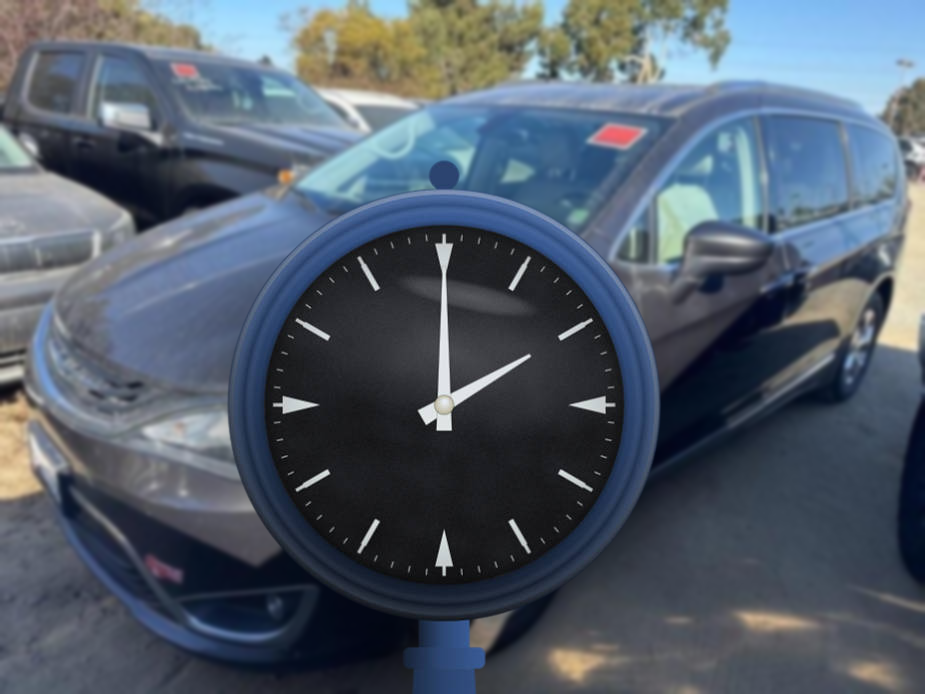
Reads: h=2 m=0
